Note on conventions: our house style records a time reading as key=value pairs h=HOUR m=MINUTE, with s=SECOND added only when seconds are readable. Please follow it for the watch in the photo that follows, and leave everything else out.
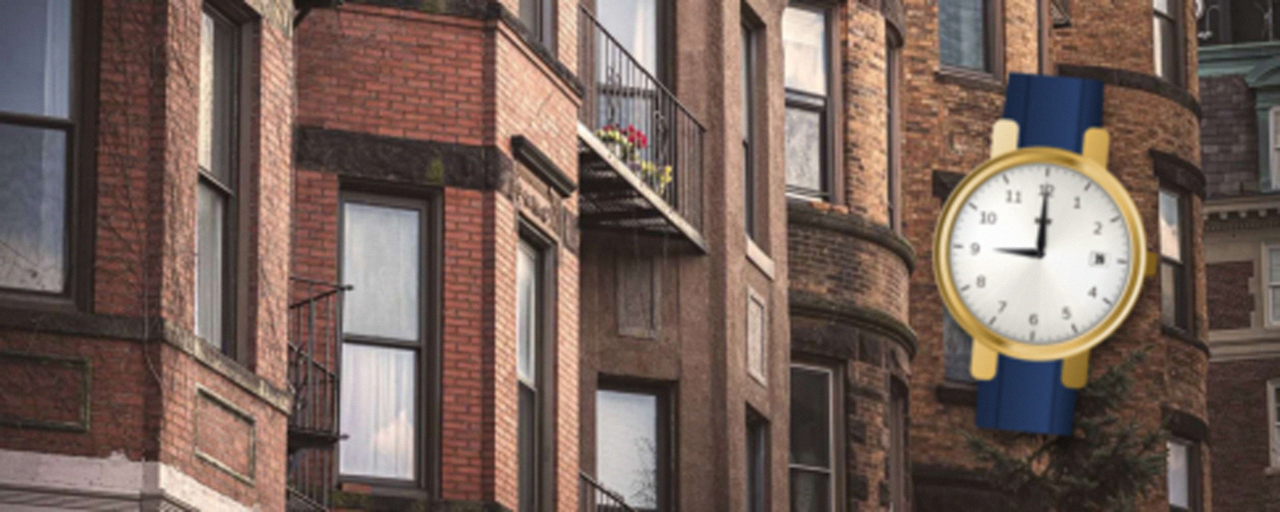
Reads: h=9 m=0
